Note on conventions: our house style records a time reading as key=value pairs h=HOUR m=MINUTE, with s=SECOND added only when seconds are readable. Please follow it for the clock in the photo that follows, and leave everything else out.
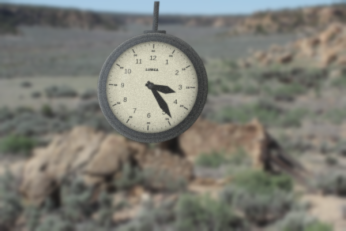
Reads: h=3 m=24
